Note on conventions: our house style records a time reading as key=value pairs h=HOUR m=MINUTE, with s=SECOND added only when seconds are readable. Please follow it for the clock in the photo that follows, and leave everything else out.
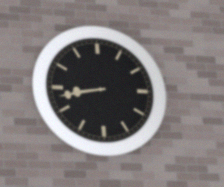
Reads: h=8 m=43
